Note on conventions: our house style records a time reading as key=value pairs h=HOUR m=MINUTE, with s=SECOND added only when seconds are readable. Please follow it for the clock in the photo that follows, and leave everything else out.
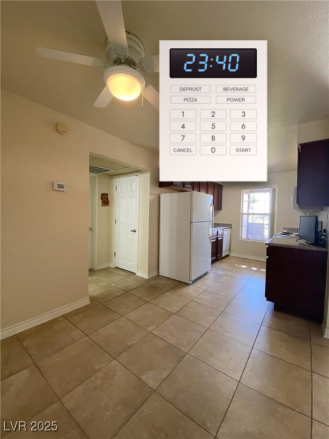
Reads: h=23 m=40
